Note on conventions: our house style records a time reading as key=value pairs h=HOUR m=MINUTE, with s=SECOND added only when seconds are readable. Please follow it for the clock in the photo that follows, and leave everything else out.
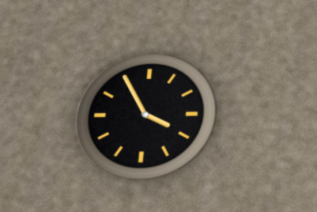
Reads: h=3 m=55
